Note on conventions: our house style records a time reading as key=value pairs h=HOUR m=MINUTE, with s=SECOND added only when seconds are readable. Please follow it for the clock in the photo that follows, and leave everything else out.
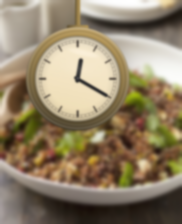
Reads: h=12 m=20
